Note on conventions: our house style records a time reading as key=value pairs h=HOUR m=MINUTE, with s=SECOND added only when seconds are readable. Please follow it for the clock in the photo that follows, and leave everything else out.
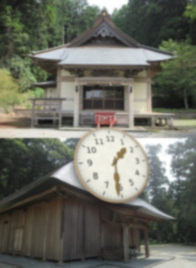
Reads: h=1 m=31
